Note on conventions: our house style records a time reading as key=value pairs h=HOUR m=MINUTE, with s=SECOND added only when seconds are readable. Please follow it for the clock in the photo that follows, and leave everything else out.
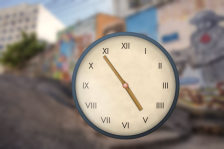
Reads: h=4 m=54
